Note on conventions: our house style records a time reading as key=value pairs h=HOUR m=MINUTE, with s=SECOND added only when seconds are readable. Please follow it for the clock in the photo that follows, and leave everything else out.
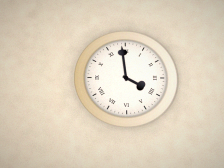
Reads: h=3 m=59
